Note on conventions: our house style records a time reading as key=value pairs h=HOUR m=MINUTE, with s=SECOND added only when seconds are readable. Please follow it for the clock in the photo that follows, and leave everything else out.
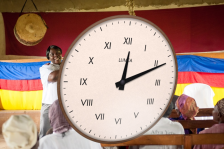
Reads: h=12 m=11
